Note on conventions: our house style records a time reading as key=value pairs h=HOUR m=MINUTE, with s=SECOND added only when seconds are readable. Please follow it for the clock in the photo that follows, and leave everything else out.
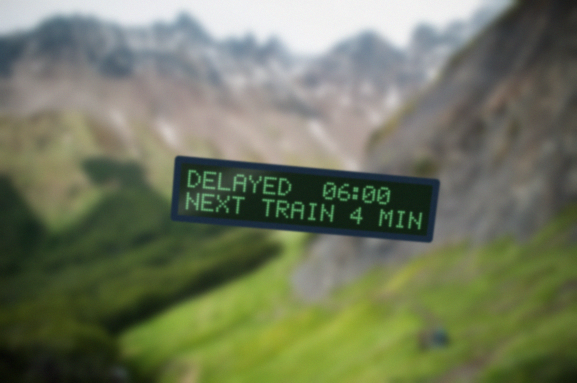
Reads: h=6 m=0
